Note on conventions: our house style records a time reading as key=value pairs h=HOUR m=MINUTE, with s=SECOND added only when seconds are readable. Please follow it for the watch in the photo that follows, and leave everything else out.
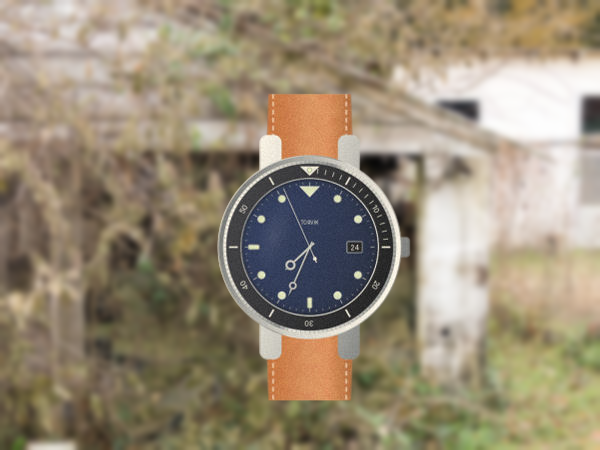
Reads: h=7 m=33 s=56
